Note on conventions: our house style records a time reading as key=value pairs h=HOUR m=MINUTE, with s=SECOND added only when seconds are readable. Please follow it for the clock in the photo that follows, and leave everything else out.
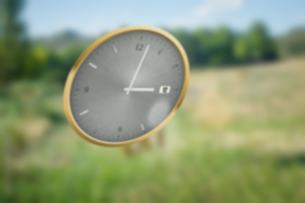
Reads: h=3 m=2
